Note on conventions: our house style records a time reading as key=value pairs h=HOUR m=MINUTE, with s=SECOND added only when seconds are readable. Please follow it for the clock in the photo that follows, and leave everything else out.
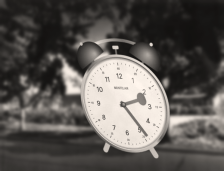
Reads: h=2 m=24
